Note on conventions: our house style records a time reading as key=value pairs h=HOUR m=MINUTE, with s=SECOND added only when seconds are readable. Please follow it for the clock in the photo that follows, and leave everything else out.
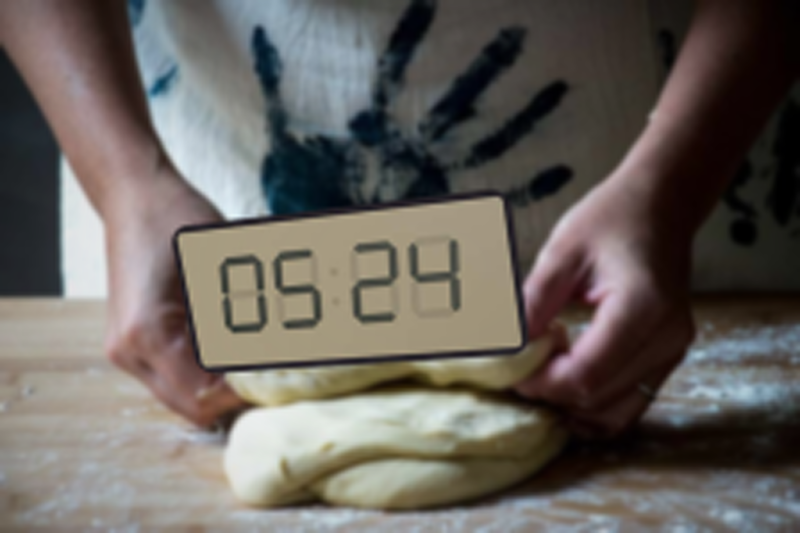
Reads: h=5 m=24
